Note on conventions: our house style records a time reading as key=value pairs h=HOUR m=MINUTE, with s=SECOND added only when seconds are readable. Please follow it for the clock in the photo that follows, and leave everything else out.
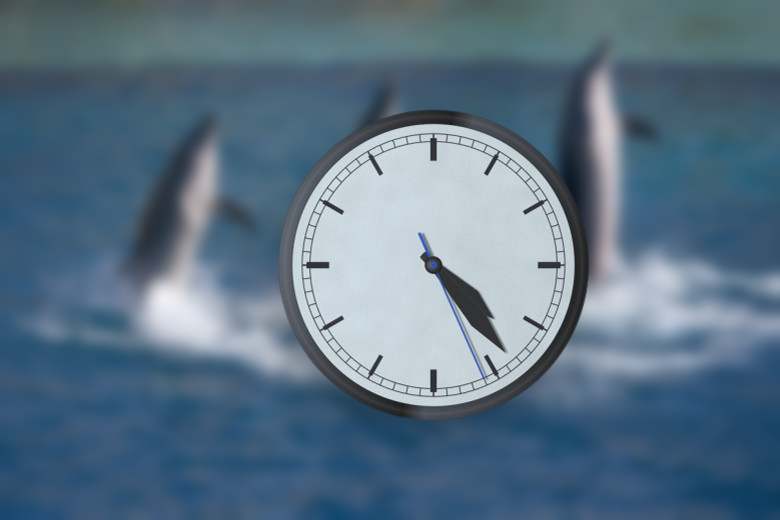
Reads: h=4 m=23 s=26
